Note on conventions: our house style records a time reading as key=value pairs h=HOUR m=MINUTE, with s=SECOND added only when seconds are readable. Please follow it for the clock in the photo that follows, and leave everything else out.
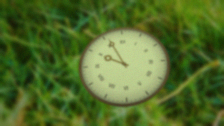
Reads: h=9 m=56
